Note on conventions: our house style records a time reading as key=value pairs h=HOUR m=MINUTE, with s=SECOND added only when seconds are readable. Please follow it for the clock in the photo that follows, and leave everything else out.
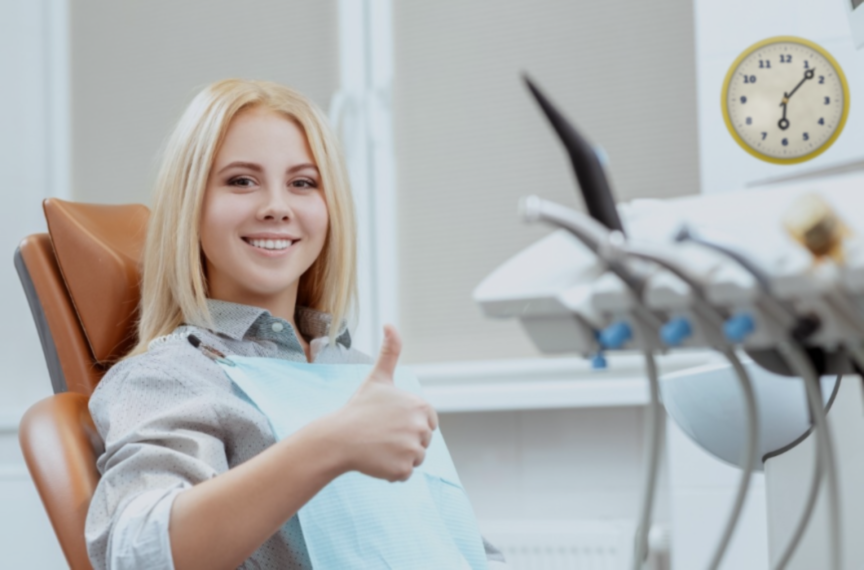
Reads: h=6 m=7
